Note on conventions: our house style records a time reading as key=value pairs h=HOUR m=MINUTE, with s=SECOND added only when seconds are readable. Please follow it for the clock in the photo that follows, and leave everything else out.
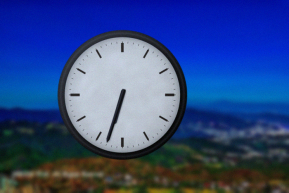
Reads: h=6 m=33
